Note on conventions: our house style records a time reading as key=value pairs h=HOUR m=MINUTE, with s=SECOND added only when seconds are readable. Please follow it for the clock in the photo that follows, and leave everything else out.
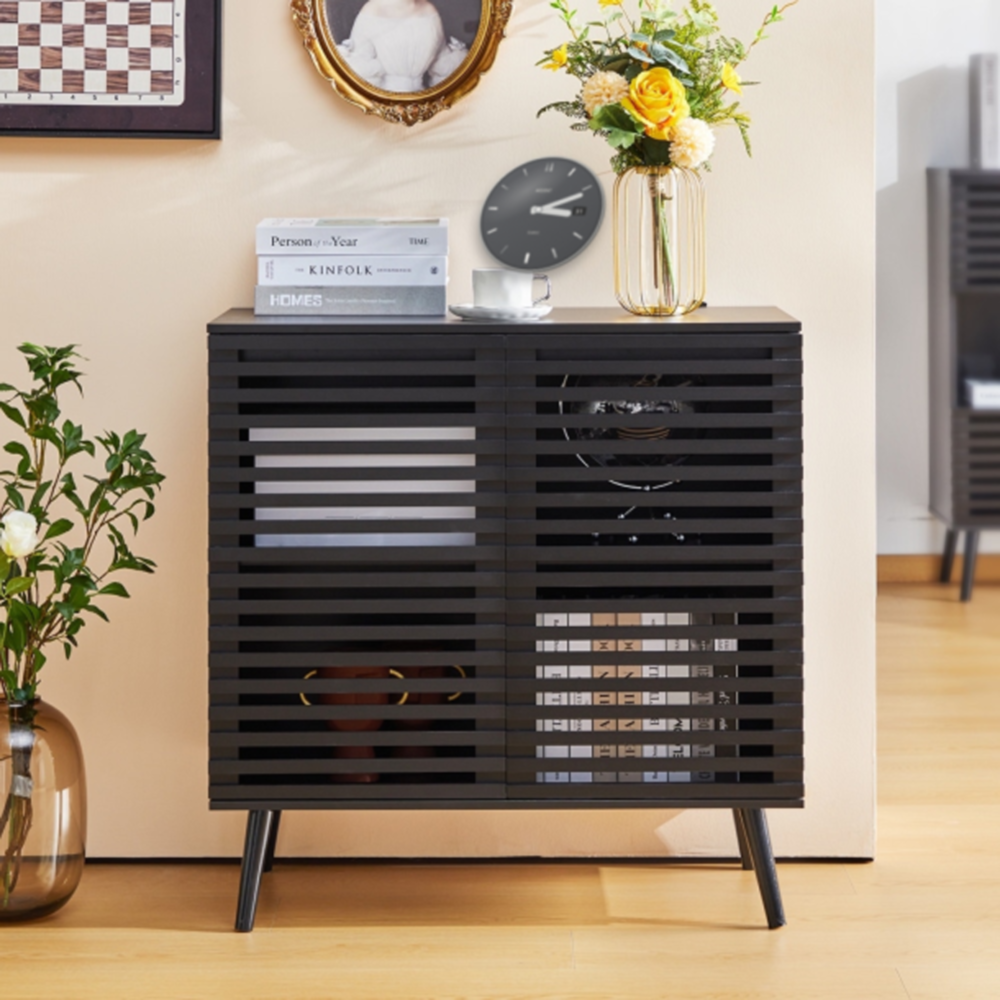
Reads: h=3 m=11
